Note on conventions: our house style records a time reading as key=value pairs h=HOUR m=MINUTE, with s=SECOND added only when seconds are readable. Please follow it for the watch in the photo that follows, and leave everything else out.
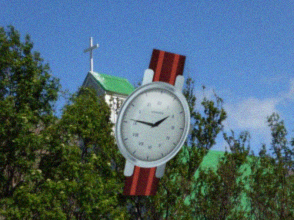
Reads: h=1 m=46
